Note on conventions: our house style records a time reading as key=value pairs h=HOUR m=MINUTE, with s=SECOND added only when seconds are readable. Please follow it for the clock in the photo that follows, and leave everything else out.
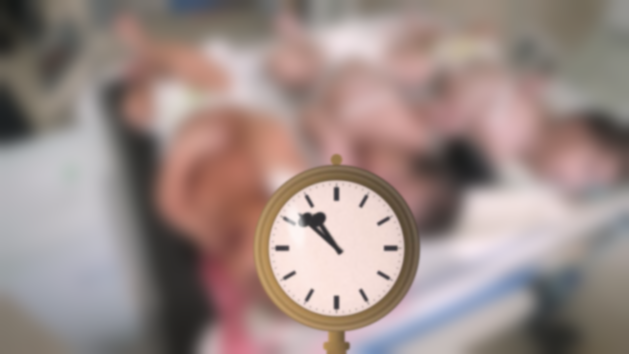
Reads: h=10 m=52
